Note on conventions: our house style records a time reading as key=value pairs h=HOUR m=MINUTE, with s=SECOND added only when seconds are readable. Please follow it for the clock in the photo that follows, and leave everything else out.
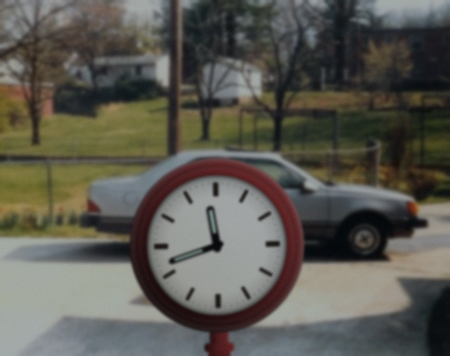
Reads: h=11 m=42
